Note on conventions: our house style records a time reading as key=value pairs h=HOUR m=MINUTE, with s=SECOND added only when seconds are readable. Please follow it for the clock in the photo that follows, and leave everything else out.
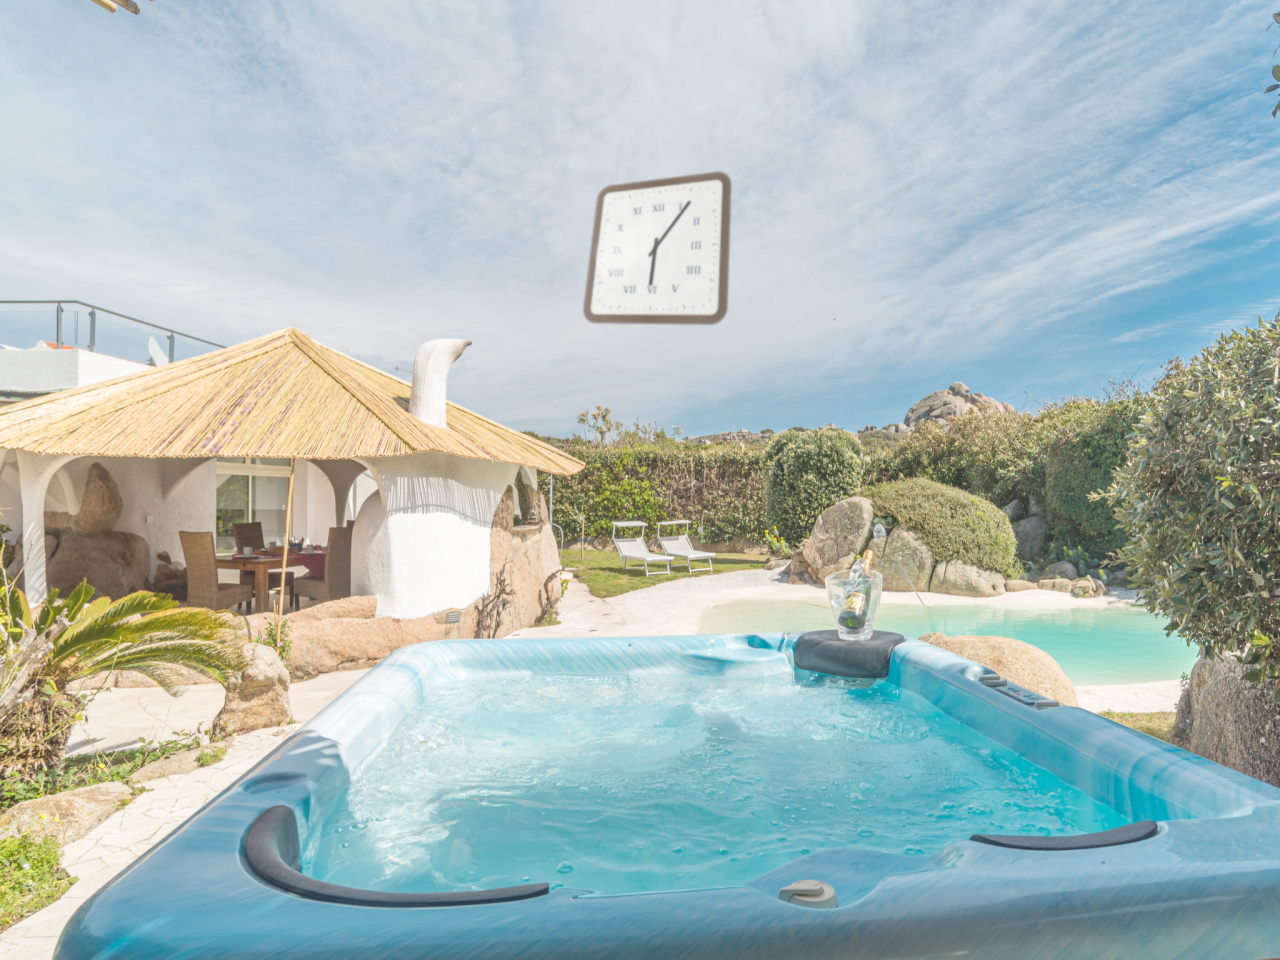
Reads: h=6 m=6
